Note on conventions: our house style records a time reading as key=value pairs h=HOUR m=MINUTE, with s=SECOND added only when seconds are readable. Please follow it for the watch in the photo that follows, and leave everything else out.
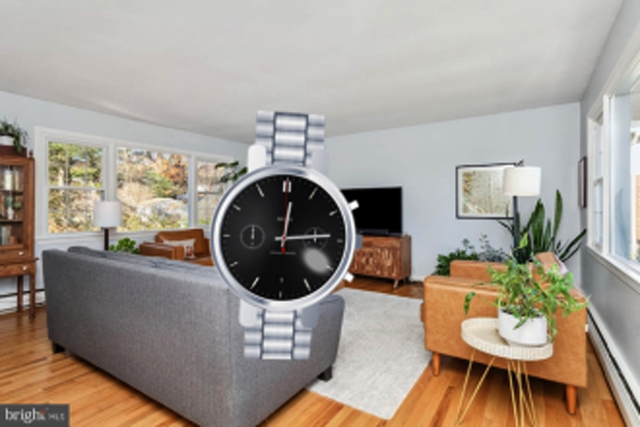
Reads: h=12 m=14
